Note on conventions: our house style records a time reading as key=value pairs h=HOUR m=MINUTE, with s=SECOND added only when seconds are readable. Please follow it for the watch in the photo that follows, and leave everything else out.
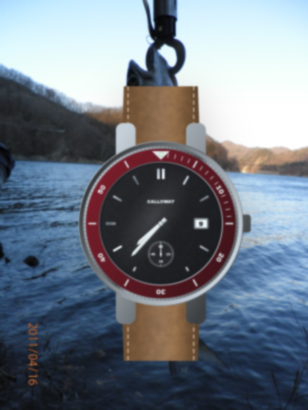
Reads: h=7 m=37
